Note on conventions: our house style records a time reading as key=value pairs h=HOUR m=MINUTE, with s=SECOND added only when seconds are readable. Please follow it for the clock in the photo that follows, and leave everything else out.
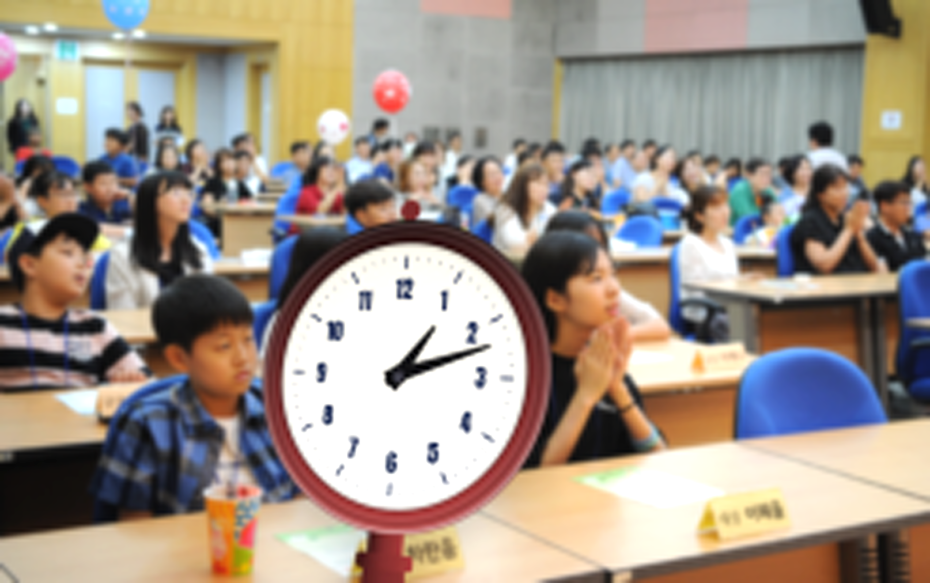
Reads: h=1 m=12
